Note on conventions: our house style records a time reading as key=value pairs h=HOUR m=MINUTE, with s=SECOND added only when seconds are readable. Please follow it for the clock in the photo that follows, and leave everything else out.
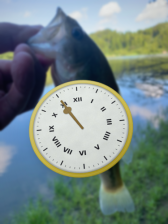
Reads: h=10 m=55
